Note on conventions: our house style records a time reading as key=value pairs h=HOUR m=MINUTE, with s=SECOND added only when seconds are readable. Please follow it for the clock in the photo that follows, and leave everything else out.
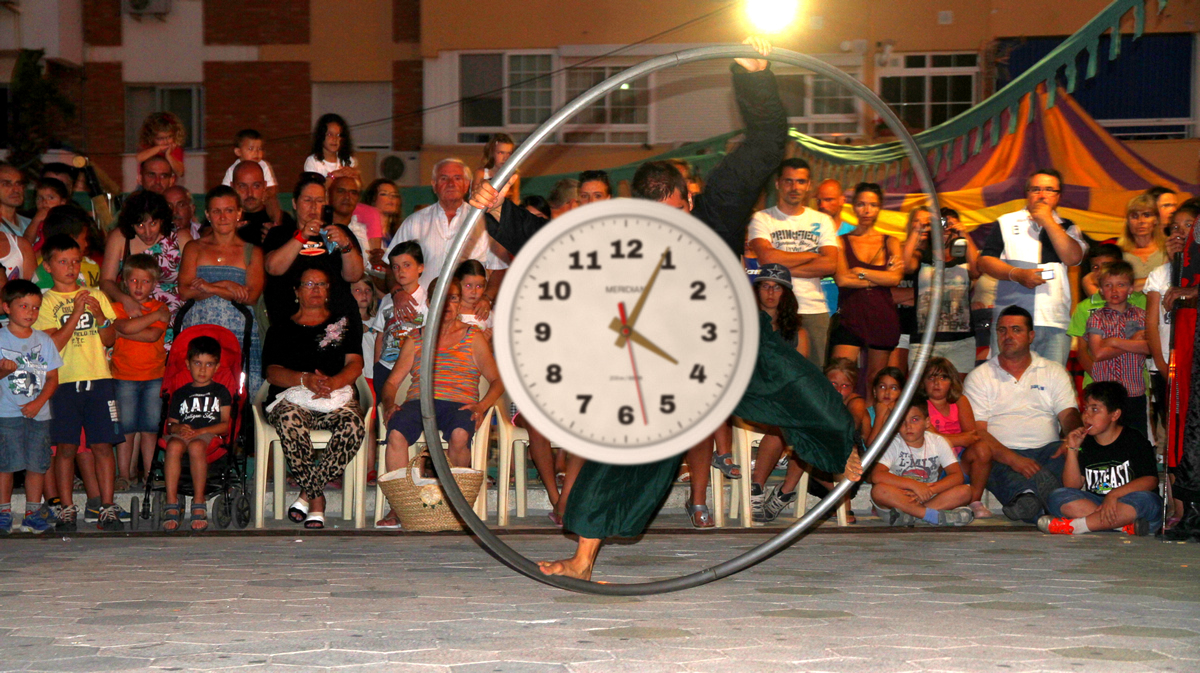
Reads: h=4 m=4 s=28
